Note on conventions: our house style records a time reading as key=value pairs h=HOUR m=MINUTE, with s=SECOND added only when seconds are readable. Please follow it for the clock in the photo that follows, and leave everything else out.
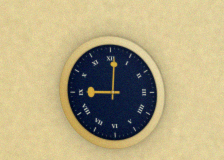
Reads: h=9 m=1
